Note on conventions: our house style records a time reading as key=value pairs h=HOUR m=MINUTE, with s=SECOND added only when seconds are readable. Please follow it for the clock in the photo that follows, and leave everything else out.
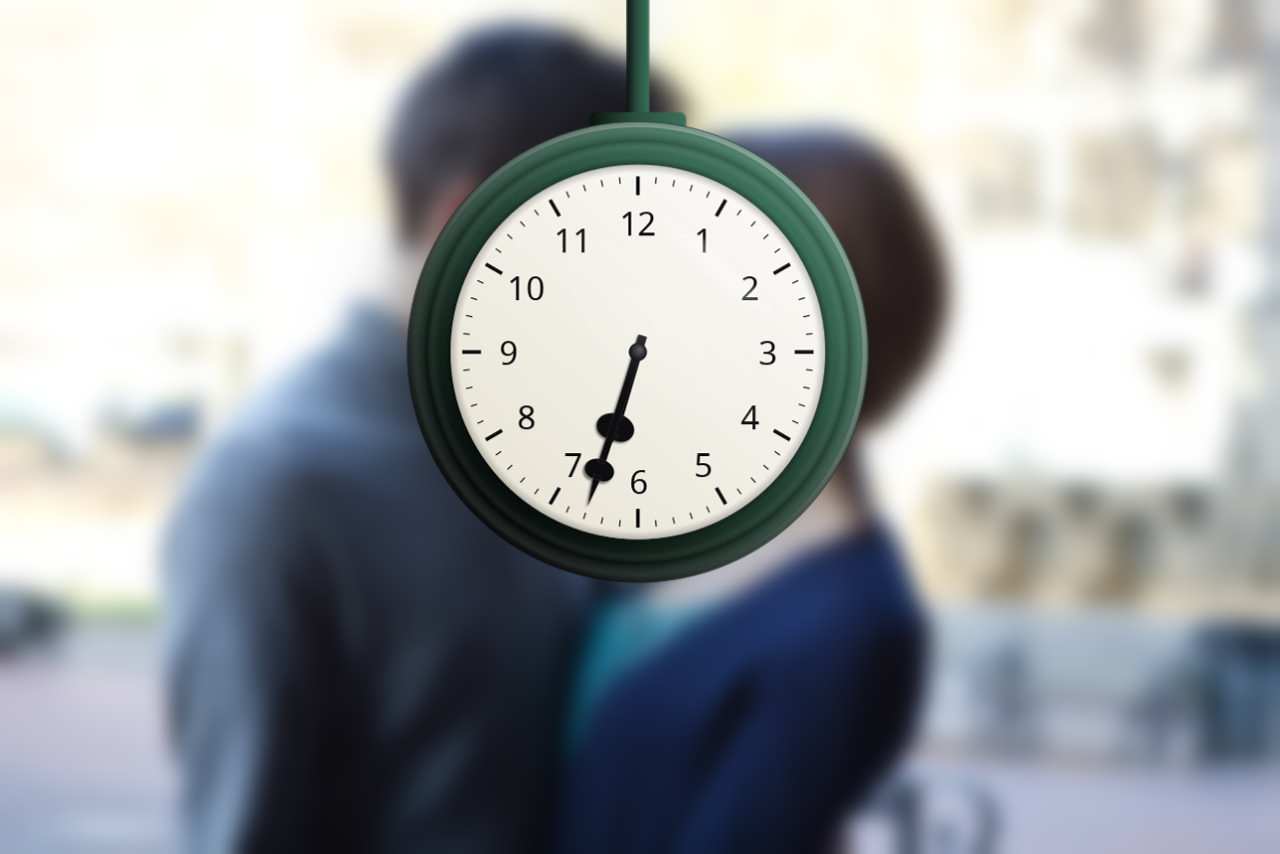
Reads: h=6 m=33
